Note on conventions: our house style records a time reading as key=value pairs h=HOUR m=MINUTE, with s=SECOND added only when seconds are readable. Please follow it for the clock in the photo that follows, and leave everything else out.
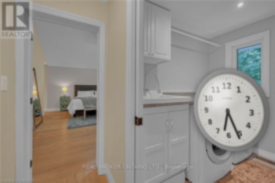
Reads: h=6 m=26
